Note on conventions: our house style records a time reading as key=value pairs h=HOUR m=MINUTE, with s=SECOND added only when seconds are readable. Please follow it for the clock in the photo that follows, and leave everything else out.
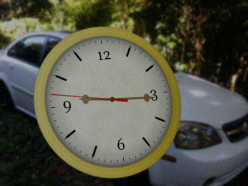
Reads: h=9 m=15 s=47
